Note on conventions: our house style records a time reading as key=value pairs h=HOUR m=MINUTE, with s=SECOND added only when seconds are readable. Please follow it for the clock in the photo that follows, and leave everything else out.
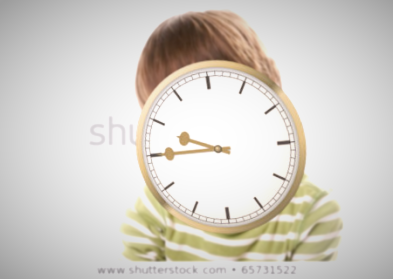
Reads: h=9 m=45
